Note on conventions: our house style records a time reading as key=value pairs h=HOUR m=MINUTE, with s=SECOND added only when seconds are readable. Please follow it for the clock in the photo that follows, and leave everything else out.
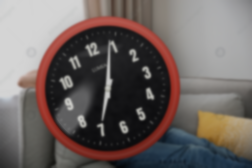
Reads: h=7 m=4
